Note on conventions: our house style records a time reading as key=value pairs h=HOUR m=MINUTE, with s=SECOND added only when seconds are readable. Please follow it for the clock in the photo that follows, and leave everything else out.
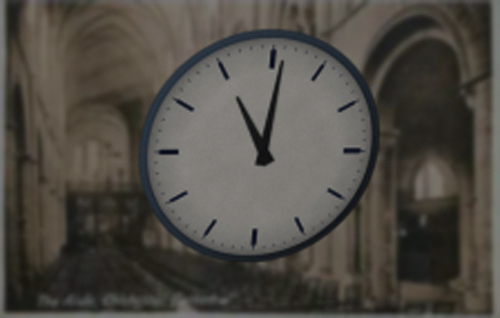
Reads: h=11 m=1
